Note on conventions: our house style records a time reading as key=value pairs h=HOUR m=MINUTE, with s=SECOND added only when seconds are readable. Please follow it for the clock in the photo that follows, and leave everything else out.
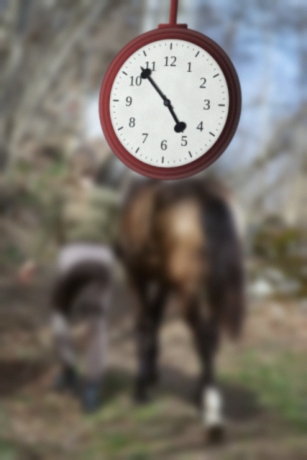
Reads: h=4 m=53
